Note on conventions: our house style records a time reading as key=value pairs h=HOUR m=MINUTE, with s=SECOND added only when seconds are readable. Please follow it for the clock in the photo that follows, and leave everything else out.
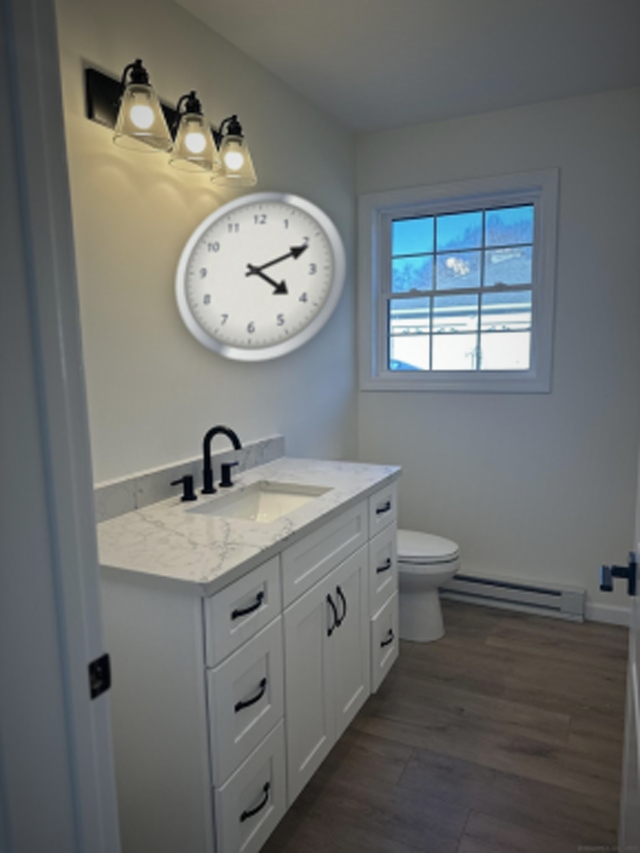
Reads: h=4 m=11
